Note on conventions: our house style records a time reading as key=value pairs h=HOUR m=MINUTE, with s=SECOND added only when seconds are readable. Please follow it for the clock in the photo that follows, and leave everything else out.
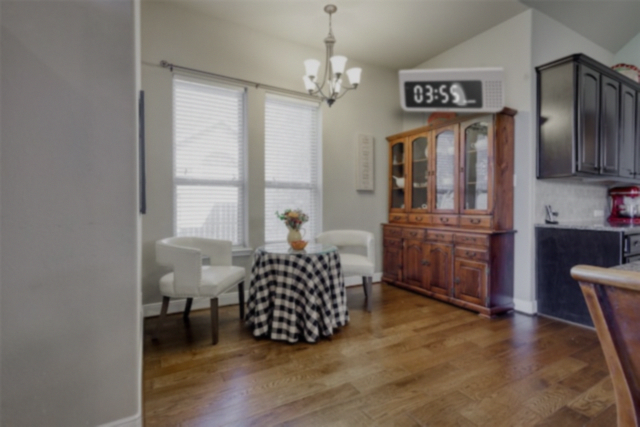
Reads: h=3 m=55
